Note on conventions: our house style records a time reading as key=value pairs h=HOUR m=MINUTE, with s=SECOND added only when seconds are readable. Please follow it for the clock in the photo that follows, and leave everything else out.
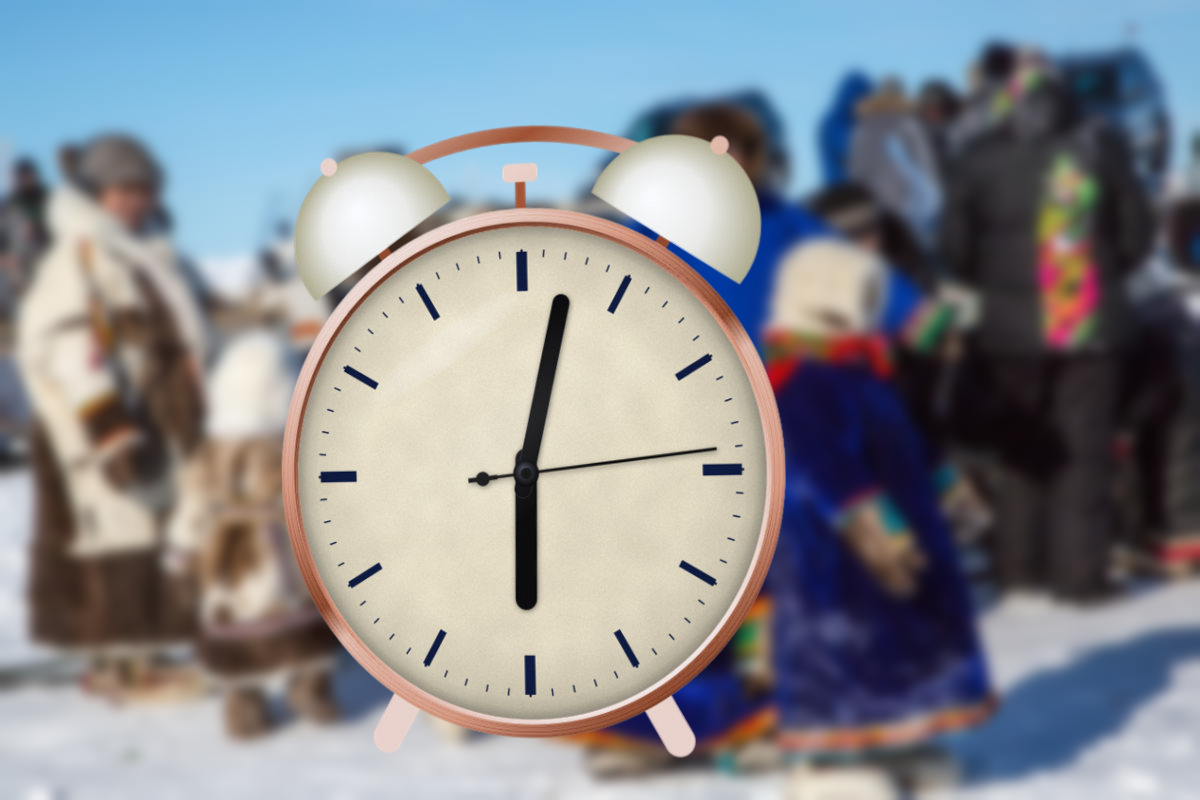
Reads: h=6 m=2 s=14
